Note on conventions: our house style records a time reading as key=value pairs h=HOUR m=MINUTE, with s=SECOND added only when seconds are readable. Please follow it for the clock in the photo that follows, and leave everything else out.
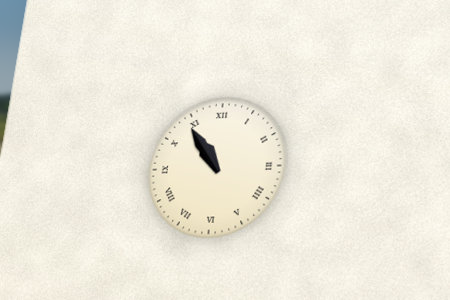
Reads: h=10 m=54
